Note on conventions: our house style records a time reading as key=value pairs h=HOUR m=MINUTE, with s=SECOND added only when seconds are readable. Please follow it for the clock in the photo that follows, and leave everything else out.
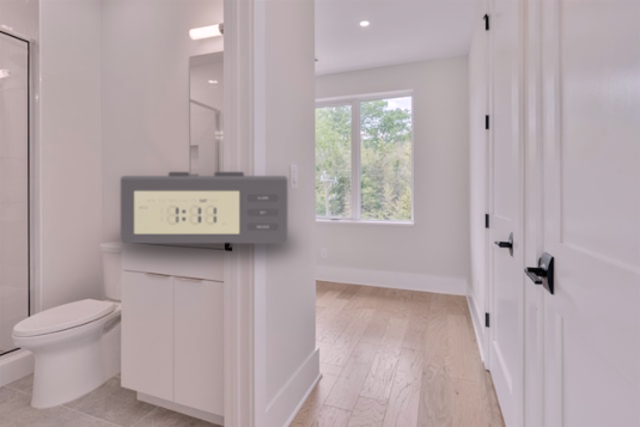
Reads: h=1 m=11
